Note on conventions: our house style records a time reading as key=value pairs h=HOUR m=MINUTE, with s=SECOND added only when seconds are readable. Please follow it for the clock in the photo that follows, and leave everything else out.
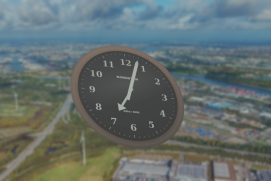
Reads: h=7 m=3
